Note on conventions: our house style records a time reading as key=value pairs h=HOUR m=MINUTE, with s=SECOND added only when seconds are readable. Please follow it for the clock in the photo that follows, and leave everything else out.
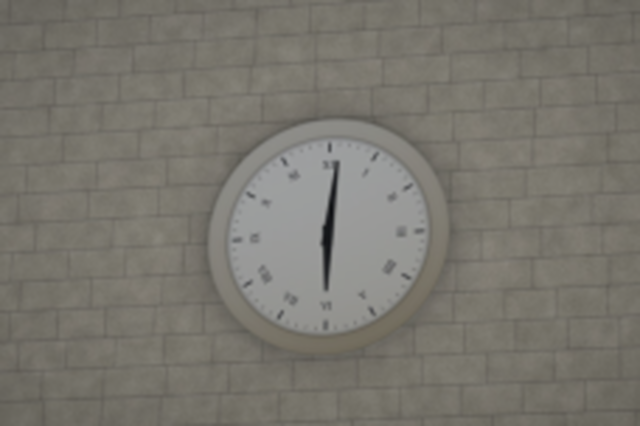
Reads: h=6 m=1
